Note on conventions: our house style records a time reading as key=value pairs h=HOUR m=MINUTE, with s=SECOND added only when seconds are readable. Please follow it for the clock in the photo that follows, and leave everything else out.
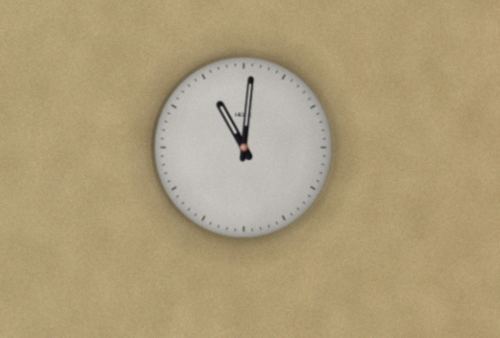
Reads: h=11 m=1
